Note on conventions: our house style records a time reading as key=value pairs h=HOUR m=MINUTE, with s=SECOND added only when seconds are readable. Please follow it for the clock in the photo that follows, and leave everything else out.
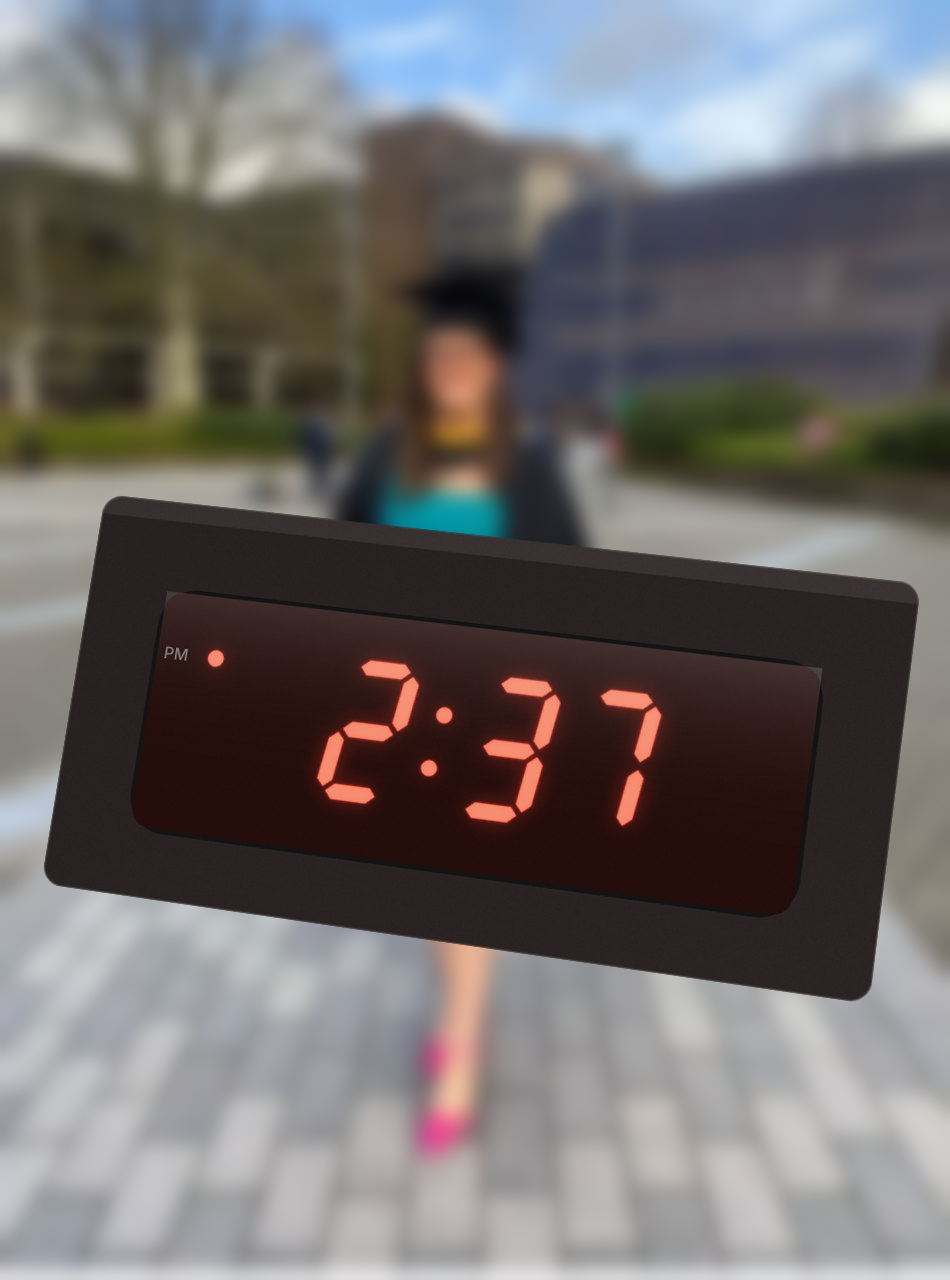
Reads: h=2 m=37
